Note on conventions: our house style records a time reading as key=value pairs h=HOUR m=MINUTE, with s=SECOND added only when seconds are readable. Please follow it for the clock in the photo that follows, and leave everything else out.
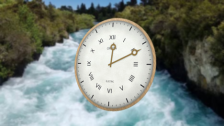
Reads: h=12 m=11
